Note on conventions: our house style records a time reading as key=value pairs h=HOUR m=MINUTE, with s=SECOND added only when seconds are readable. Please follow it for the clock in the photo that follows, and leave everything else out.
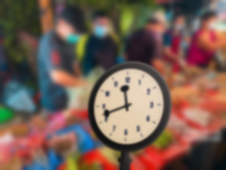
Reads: h=11 m=42
